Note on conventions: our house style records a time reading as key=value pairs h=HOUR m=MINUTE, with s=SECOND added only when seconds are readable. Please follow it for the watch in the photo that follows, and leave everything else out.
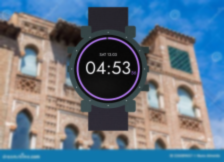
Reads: h=4 m=53
